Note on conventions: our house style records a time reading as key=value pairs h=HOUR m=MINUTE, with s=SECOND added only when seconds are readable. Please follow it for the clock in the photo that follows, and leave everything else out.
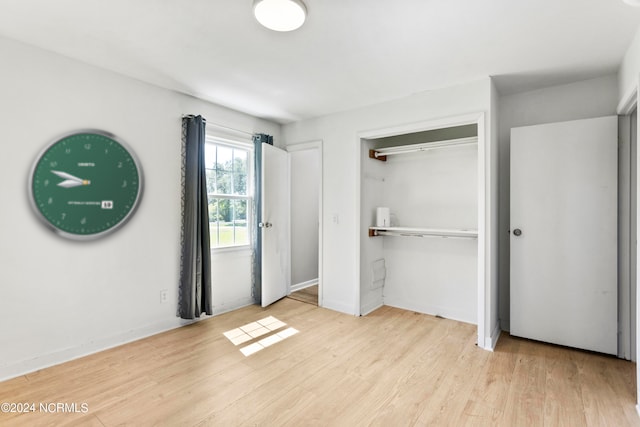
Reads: h=8 m=48
